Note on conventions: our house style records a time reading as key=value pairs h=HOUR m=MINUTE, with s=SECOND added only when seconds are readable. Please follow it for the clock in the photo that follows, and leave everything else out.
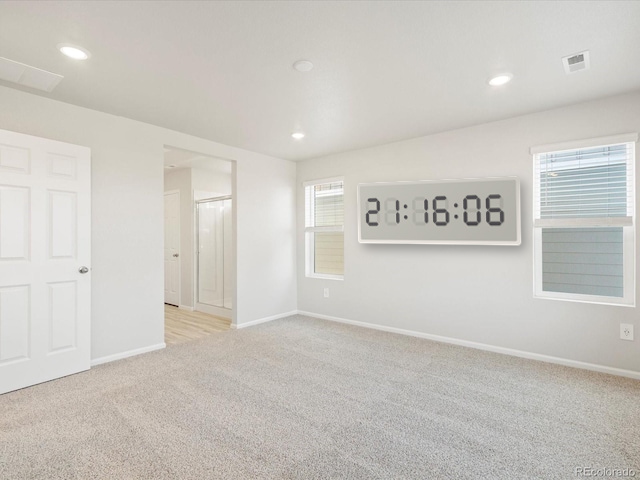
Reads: h=21 m=16 s=6
